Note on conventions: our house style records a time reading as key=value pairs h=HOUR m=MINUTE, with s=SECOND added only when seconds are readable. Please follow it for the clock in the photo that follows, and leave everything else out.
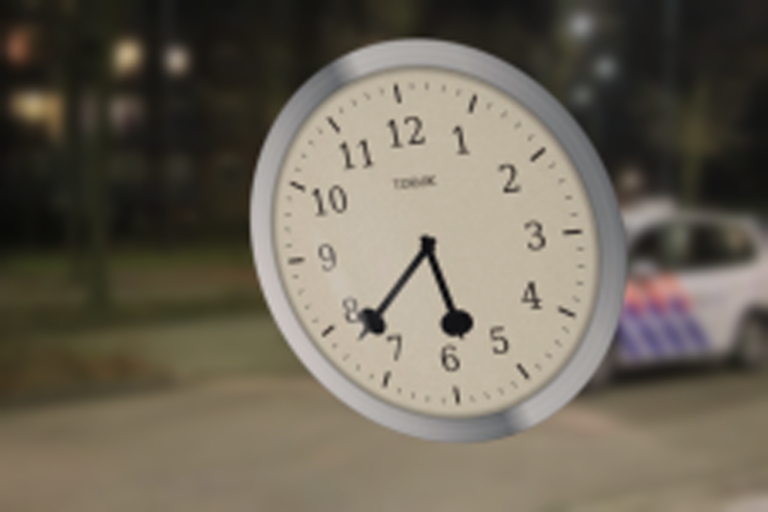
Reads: h=5 m=38
